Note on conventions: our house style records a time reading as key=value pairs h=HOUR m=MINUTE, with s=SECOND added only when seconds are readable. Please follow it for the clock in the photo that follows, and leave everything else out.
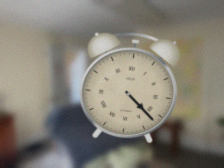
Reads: h=4 m=22
